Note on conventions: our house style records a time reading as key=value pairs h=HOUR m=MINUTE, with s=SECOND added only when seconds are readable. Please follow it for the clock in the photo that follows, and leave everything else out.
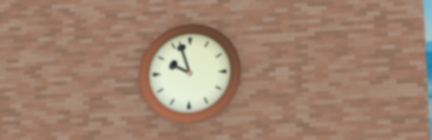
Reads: h=9 m=57
